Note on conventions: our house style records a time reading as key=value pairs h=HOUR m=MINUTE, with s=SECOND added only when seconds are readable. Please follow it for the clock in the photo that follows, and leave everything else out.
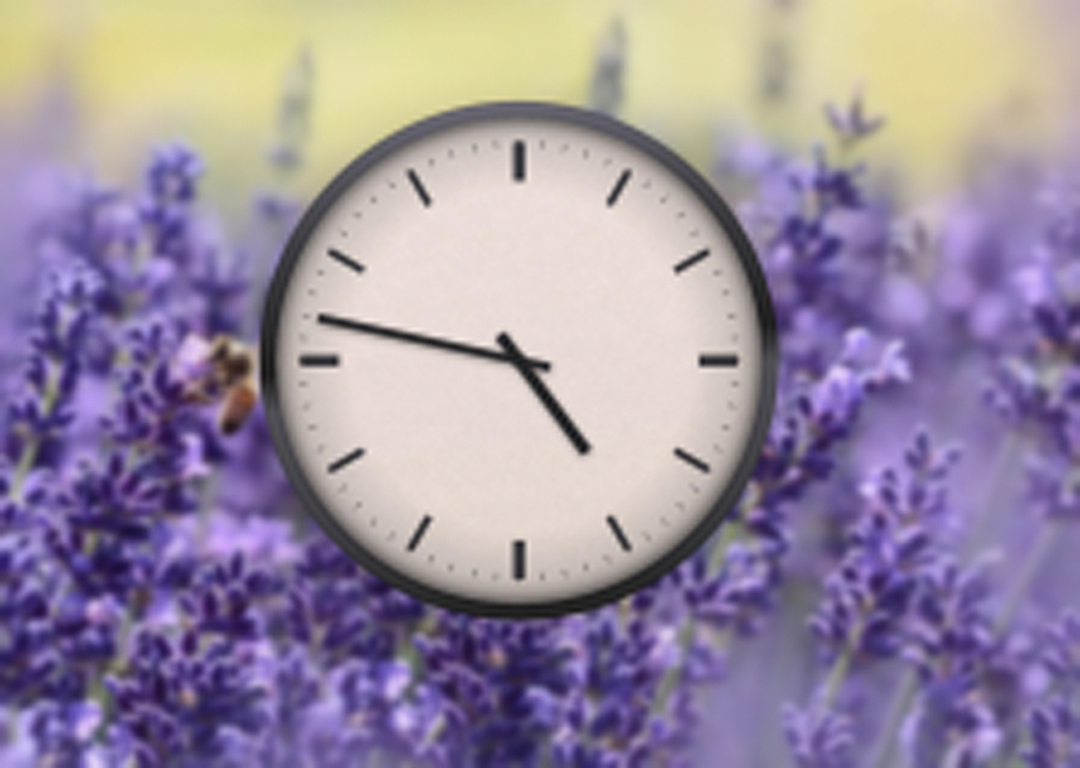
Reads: h=4 m=47
